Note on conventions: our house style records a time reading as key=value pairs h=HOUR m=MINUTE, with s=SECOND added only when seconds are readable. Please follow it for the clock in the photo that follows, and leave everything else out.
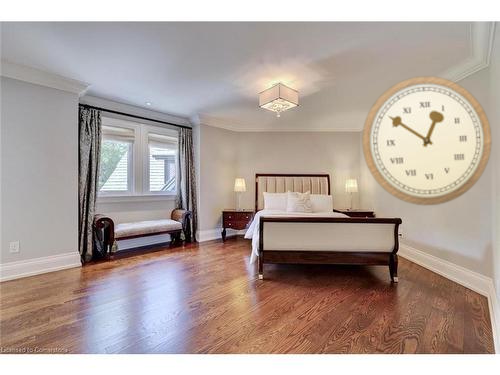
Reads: h=12 m=51
